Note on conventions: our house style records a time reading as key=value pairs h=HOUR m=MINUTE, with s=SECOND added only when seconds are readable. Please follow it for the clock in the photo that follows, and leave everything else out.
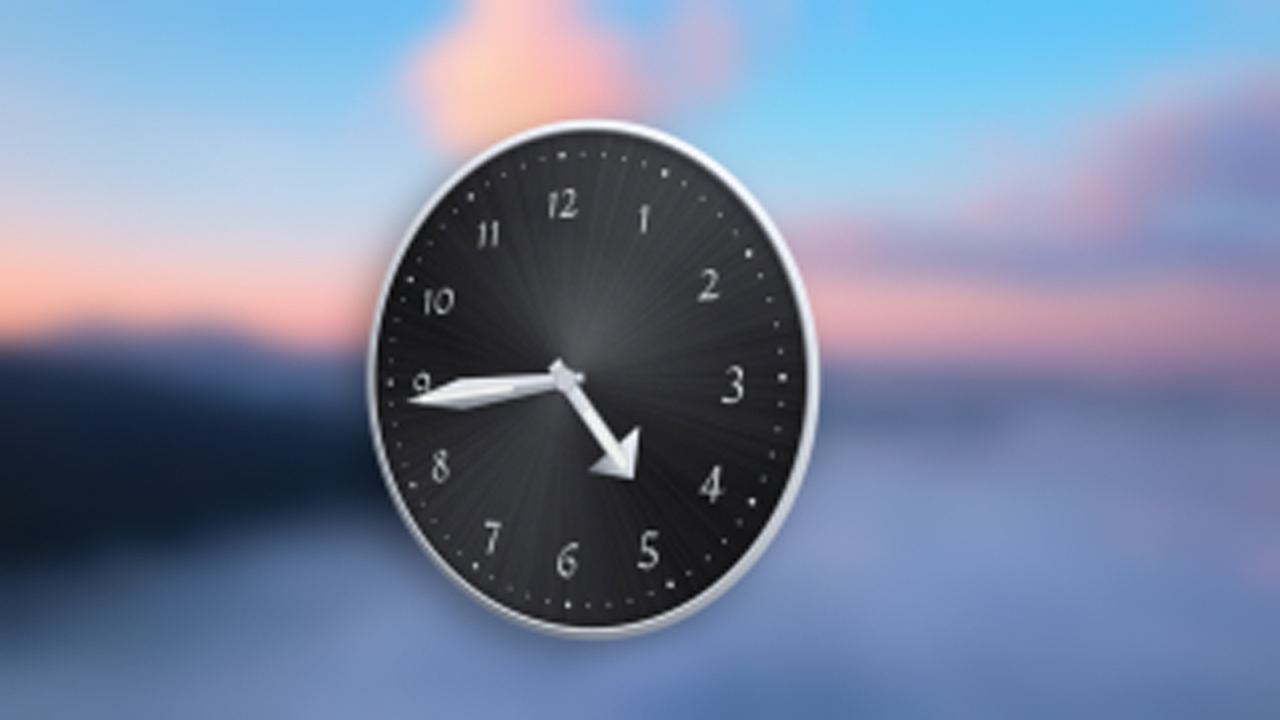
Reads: h=4 m=44
